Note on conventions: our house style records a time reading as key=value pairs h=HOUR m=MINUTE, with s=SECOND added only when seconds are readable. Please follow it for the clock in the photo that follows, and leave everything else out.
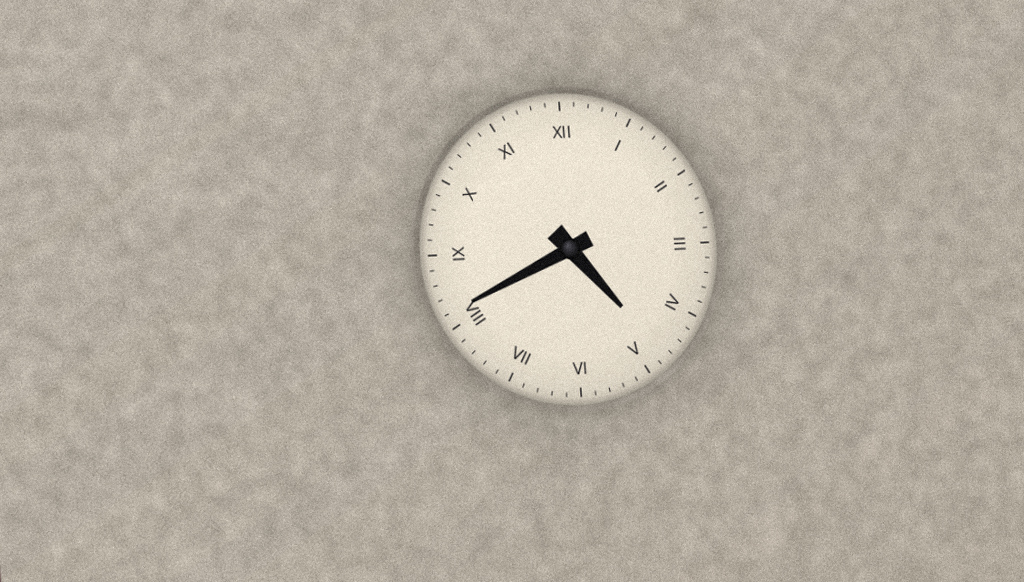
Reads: h=4 m=41
